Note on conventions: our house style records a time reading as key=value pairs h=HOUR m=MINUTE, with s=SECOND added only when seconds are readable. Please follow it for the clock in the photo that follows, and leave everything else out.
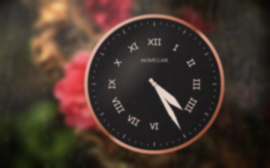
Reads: h=4 m=25
